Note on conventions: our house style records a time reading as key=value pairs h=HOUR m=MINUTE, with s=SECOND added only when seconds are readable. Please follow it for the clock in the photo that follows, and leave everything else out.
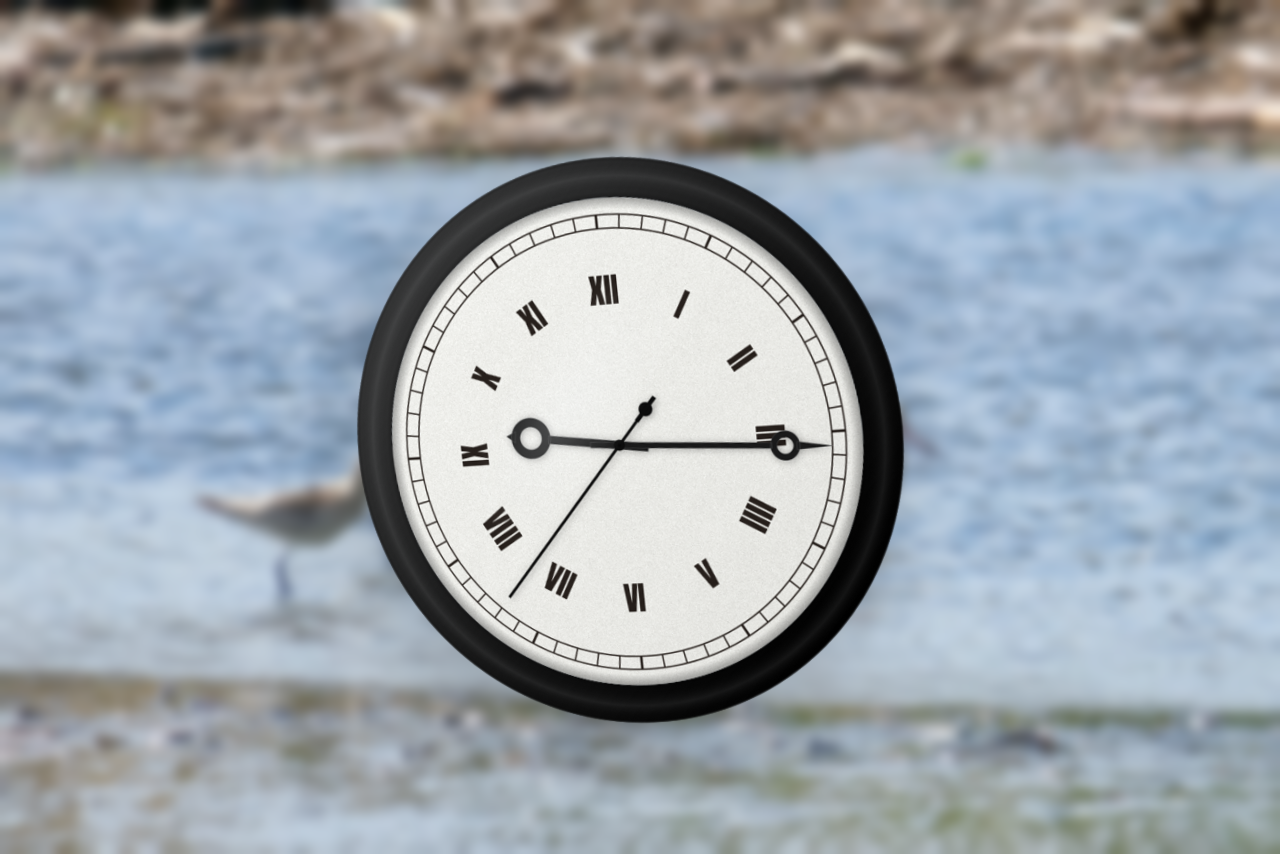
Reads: h=9 m=15 s=37
